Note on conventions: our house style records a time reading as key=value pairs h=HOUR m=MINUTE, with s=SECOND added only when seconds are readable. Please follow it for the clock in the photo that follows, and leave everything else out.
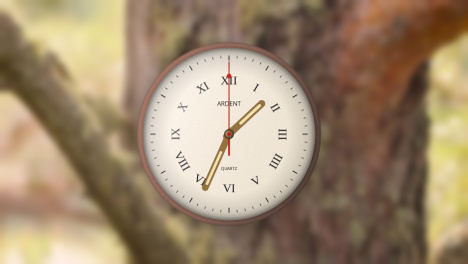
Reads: h=1 m=34 s=0
